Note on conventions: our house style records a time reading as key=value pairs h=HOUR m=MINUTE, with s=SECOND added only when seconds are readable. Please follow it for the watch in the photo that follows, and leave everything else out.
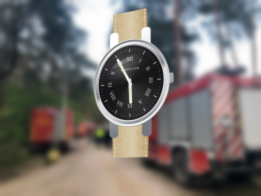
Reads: h=5 m=55
